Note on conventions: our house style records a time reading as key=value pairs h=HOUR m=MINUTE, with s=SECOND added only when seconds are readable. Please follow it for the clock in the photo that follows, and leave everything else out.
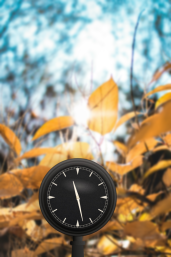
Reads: h=11 m=28
